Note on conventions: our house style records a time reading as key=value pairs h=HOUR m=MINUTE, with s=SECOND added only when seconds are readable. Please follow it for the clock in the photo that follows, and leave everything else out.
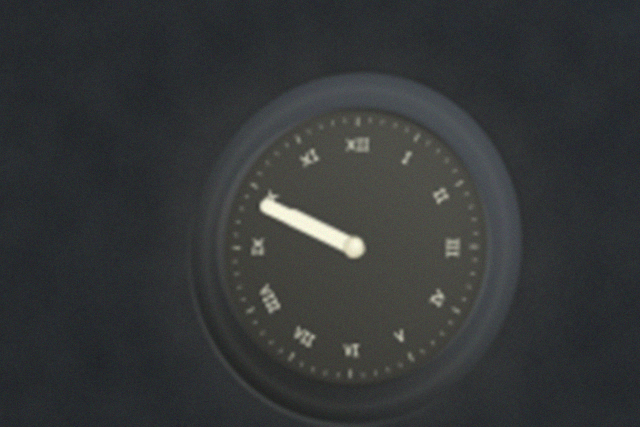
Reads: h=9 m=49
